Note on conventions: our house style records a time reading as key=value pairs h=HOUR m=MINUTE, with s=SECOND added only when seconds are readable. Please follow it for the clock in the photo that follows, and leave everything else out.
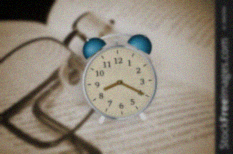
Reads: h=8 m=20
